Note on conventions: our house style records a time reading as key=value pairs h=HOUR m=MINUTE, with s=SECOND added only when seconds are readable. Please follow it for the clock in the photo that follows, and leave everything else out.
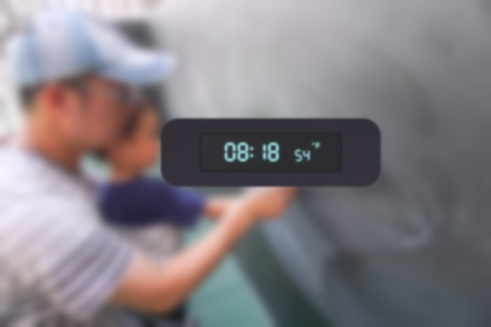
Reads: h=8 m=18
